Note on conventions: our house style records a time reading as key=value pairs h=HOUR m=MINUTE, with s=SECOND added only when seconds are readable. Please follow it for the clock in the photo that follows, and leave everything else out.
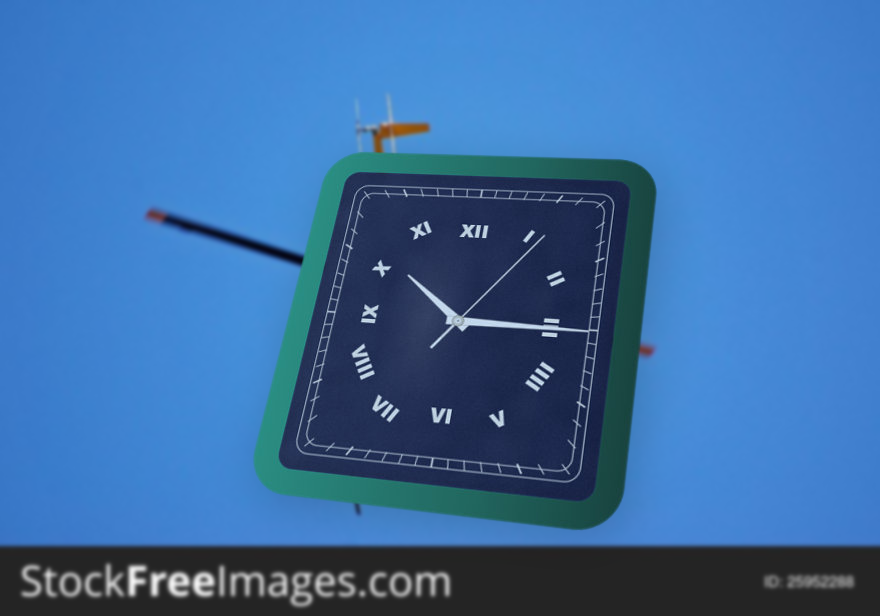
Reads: h=10 m=15 s=6
